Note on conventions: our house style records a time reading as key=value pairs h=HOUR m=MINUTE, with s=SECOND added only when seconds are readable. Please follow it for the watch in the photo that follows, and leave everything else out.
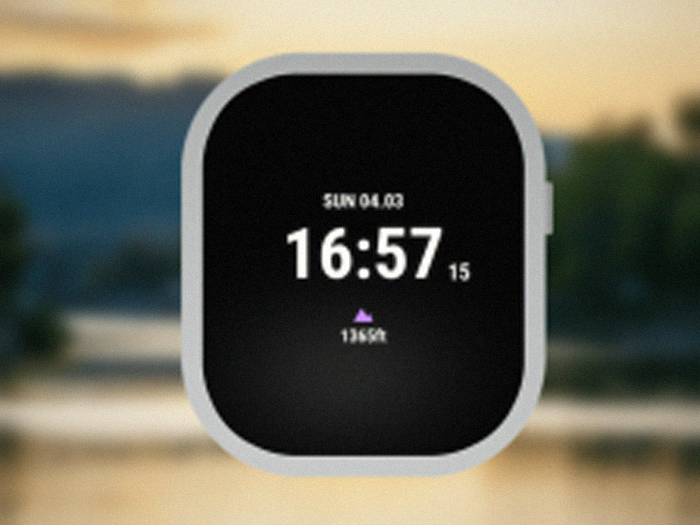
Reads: h=16 m=57 s=15
